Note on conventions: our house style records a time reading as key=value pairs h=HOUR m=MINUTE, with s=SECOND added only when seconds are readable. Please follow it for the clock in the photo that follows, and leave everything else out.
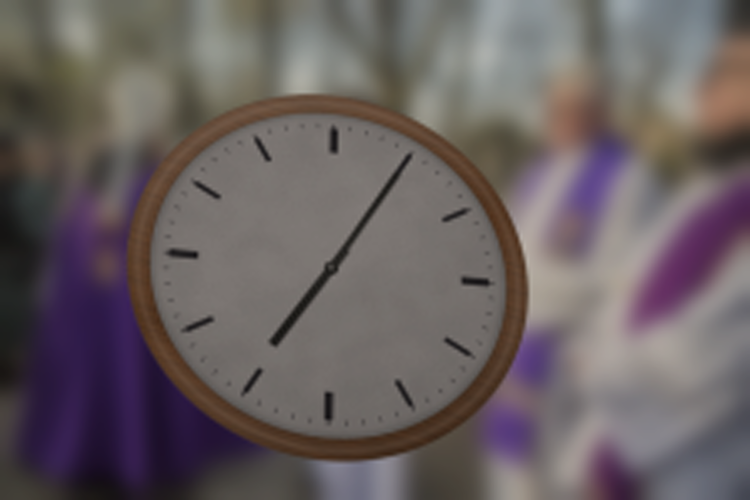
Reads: h=7 m=5
